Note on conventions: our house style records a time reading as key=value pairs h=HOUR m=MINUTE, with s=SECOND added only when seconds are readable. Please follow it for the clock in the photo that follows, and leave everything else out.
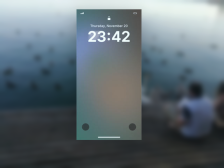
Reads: h=23 m=42
